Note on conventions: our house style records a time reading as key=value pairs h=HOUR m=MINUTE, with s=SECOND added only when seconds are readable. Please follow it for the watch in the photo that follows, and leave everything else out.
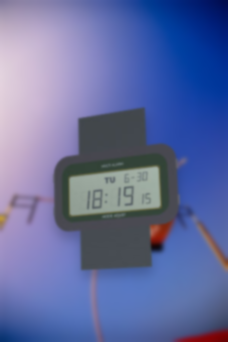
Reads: h=18 m=19
